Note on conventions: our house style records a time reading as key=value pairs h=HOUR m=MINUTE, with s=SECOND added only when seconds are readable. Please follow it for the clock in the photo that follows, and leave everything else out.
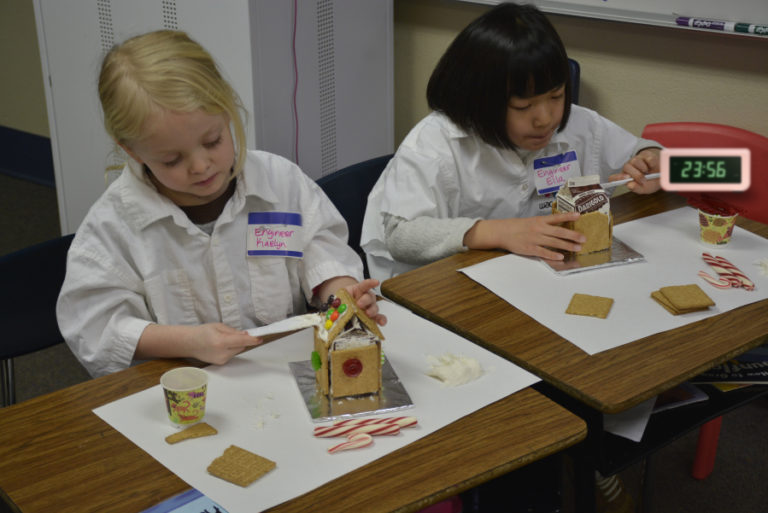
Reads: h=23 m=56
